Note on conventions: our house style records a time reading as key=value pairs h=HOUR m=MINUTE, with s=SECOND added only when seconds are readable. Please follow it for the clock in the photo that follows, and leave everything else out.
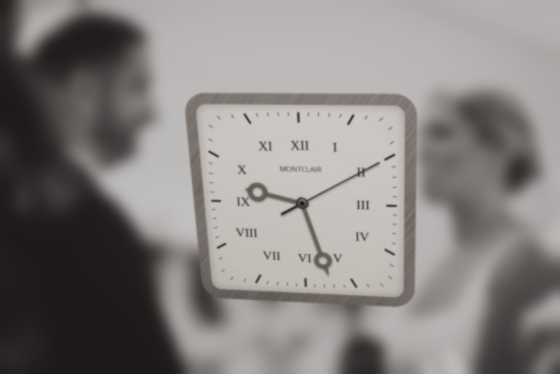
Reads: h=9 m=27 s=10
